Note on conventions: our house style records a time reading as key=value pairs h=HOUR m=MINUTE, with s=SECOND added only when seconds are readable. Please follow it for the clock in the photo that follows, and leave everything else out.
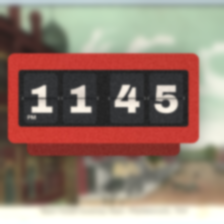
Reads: h=11 m=45
